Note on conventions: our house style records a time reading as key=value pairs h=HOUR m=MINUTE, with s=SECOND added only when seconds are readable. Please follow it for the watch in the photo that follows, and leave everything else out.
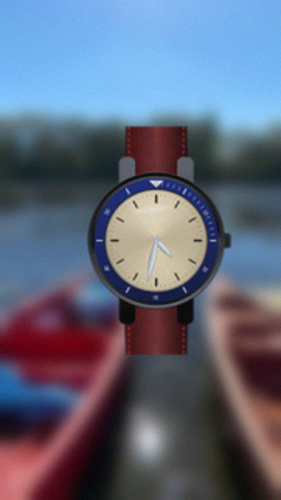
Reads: h=4 m=32
